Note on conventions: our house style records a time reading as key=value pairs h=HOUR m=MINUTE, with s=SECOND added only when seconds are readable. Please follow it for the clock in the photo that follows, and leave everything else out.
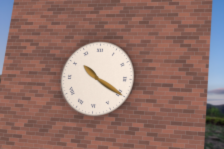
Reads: h=10 m=20
